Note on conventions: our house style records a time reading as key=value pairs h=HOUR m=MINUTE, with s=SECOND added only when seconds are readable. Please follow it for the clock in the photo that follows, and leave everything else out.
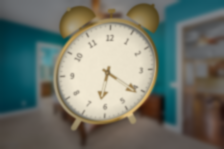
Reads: h=6 m=21
